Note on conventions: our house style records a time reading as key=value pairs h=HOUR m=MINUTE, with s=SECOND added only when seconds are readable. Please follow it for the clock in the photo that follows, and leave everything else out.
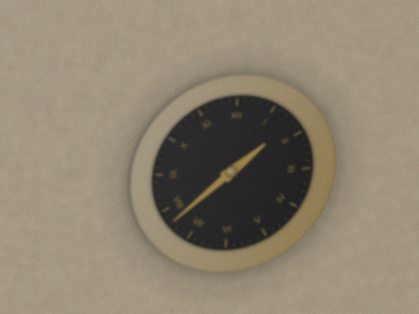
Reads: h=1 m=38
